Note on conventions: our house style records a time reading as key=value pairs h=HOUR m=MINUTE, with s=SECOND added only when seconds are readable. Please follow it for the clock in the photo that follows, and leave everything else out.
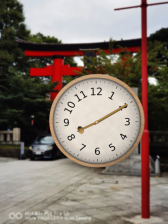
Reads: h=8 m=10
